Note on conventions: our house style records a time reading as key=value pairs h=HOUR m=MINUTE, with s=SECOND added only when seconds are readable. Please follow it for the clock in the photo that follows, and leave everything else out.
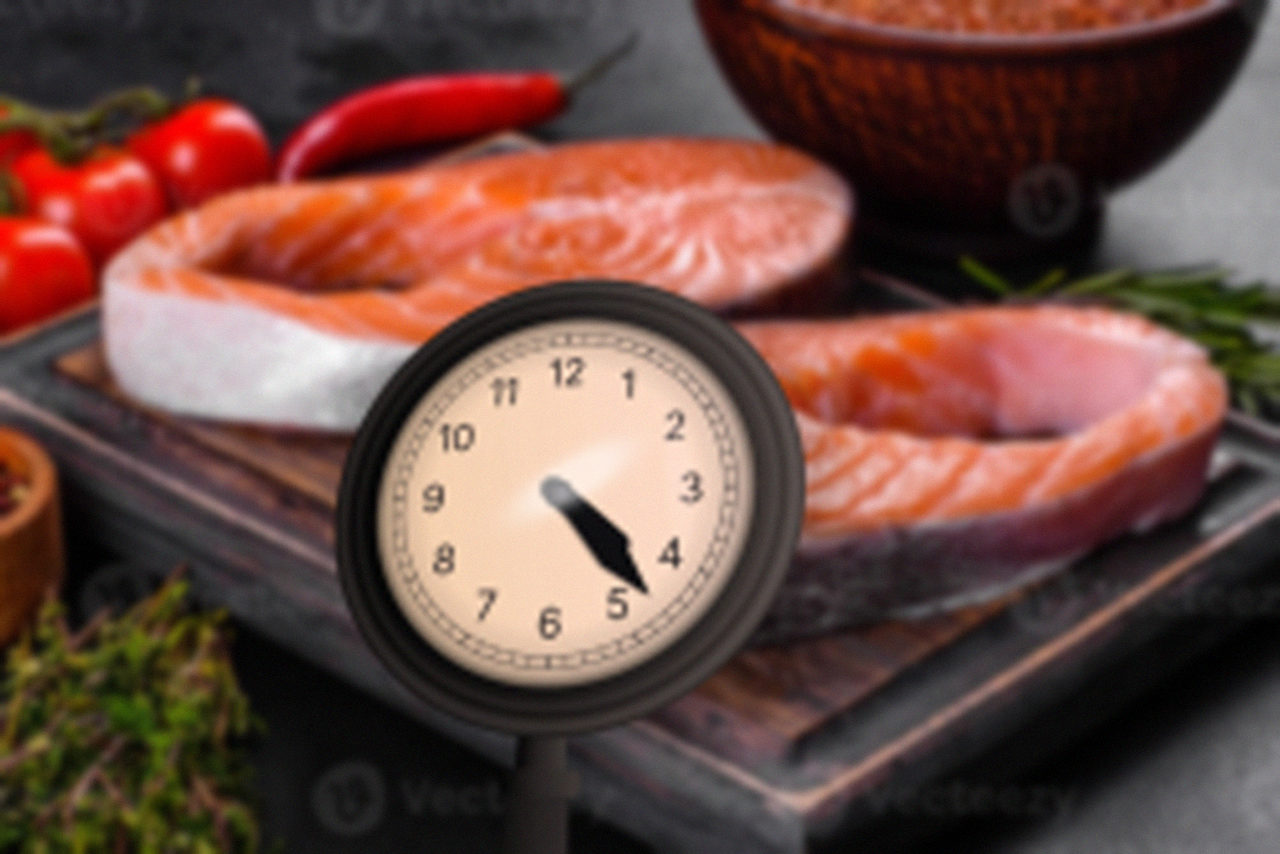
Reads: h=4 m=23
